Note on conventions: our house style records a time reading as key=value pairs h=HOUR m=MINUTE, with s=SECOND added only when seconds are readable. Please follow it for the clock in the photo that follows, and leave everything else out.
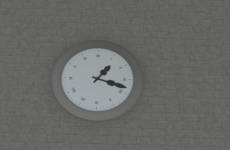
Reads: h=1 m=18
